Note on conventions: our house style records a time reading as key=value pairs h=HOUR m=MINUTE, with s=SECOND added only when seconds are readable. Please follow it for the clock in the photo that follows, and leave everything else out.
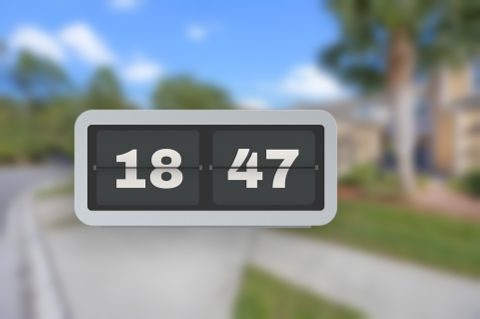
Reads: h=18 m=47
